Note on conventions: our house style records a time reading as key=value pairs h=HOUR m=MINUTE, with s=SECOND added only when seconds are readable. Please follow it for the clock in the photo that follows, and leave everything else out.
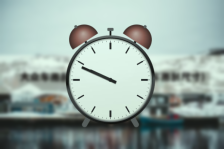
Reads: h=9 m=49
